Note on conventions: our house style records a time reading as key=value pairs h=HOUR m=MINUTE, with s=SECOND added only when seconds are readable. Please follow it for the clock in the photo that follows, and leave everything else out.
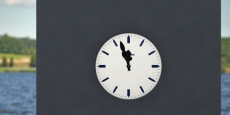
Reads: h=11 m=57
